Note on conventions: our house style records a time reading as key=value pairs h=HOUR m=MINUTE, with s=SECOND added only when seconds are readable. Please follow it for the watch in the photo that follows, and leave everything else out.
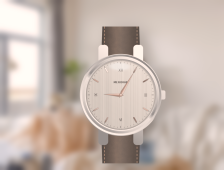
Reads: h=9 m=5
